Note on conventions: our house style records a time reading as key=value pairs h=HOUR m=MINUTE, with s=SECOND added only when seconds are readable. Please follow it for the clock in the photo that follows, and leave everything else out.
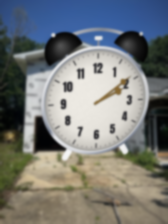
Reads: h=2 m=9
